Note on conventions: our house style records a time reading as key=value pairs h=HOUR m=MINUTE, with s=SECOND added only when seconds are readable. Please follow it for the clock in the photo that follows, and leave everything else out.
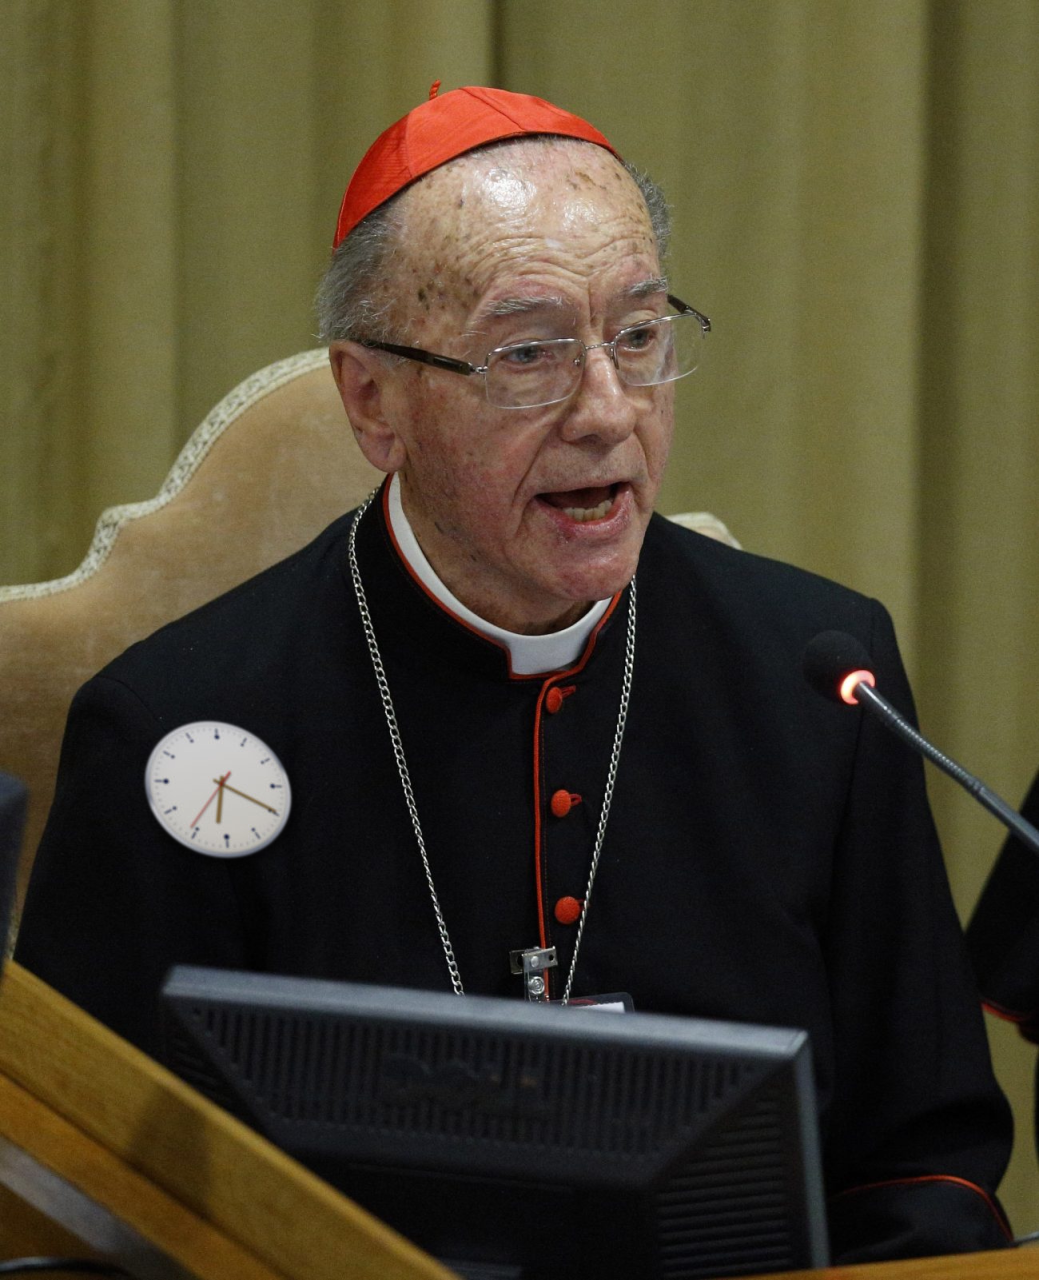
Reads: h=6 m=19 s=36
